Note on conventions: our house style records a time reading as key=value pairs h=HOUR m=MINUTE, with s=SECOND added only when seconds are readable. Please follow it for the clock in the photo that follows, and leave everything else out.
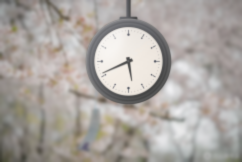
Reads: h=5 m=41
